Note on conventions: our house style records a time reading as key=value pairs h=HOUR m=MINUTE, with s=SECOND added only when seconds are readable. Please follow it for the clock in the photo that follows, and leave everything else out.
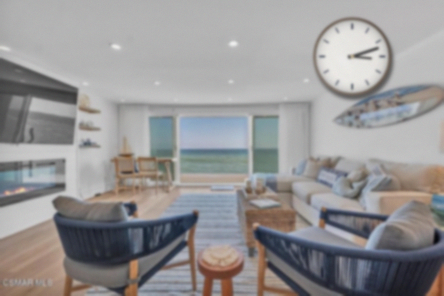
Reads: h=3 m=12
